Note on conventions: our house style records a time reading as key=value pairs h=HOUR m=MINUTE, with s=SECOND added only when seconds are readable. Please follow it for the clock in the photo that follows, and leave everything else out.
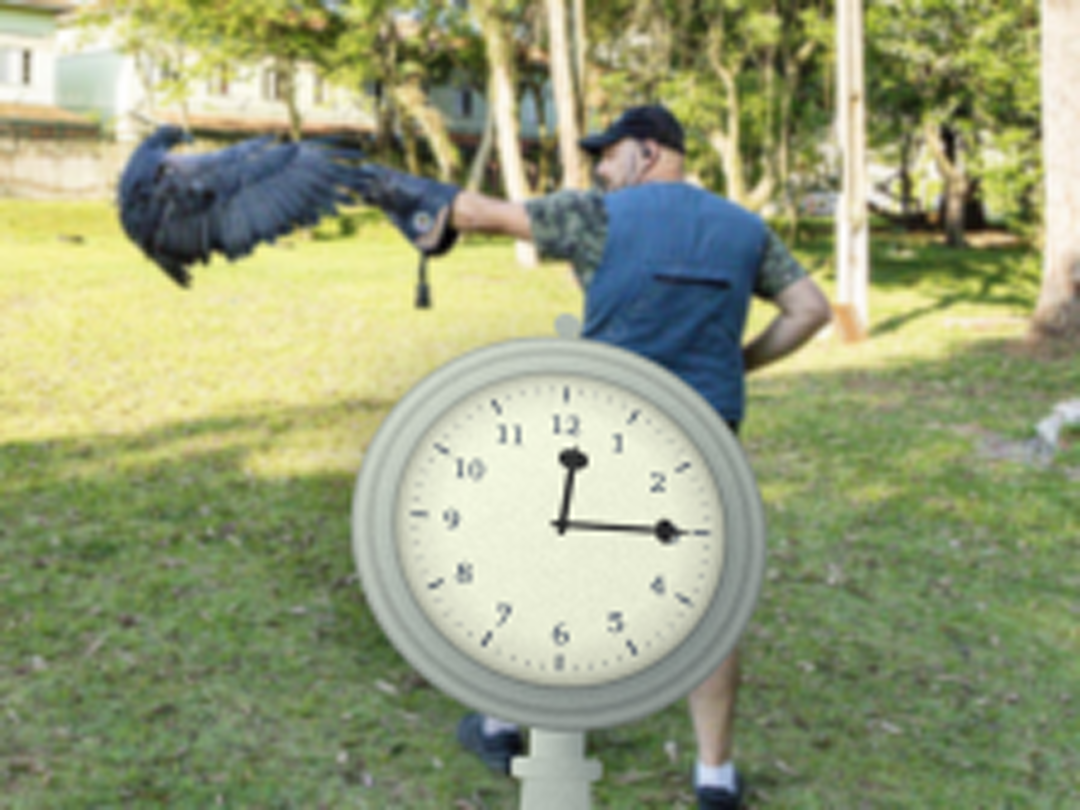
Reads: h=12 m=15
